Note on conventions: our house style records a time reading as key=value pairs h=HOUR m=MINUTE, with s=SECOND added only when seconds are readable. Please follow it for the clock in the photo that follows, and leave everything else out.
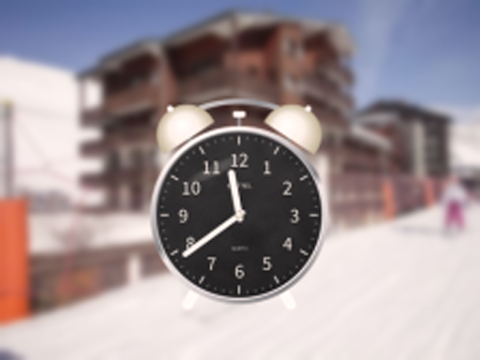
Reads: h=11 m=39
